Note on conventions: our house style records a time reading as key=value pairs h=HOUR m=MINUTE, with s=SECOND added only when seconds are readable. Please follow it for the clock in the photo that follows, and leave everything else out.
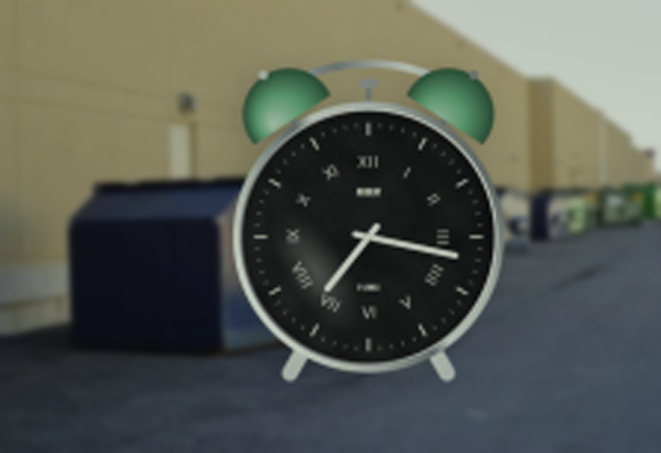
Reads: h=7 m=17
